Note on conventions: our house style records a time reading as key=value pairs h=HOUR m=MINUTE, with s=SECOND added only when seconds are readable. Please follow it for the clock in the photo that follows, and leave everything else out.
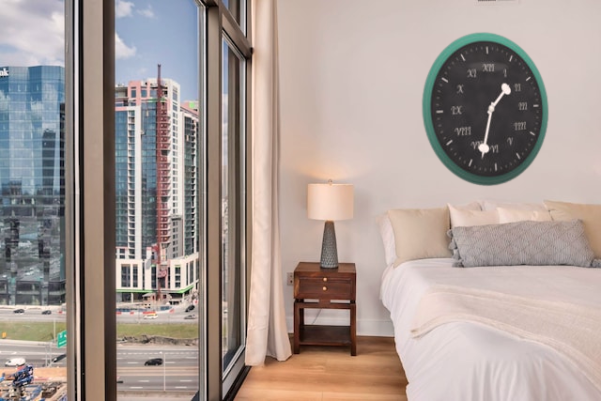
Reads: h=1 m=33
